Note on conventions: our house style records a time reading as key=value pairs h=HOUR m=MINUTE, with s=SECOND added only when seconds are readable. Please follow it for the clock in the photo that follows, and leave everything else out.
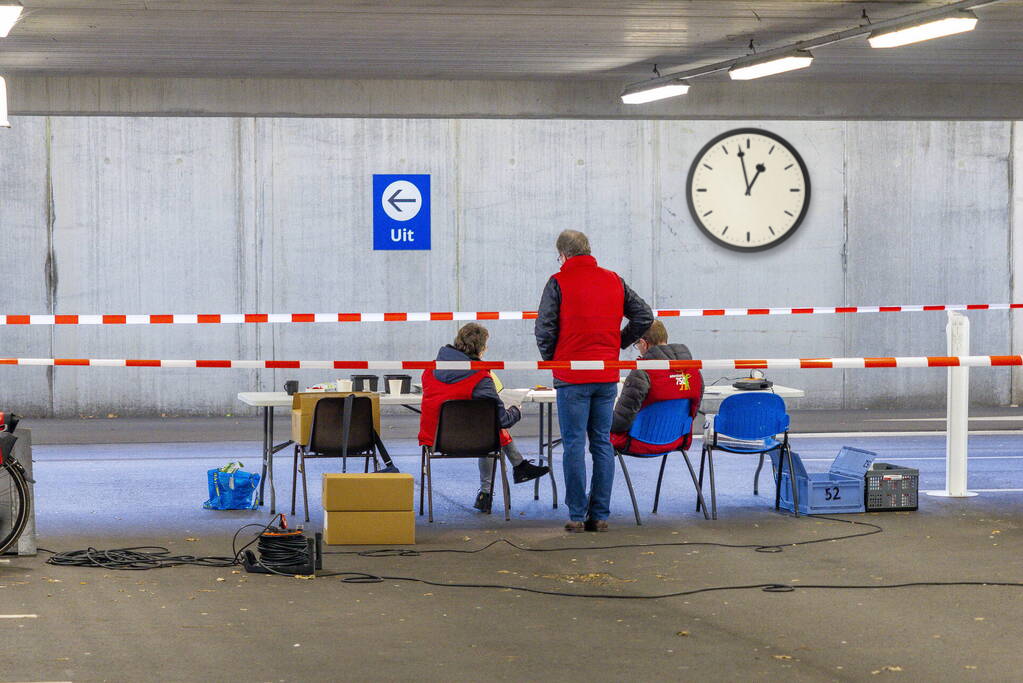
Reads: h=12 m=58
